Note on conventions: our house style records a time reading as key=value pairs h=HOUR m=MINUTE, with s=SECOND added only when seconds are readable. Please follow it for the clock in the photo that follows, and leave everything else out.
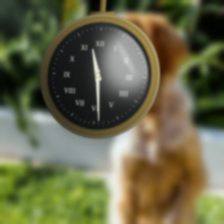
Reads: h=11 m=29
